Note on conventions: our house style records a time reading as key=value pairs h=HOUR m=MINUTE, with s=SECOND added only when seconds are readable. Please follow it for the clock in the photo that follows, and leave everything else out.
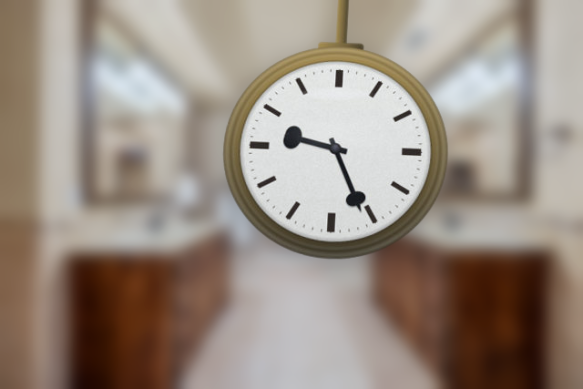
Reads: h=9 m=26
